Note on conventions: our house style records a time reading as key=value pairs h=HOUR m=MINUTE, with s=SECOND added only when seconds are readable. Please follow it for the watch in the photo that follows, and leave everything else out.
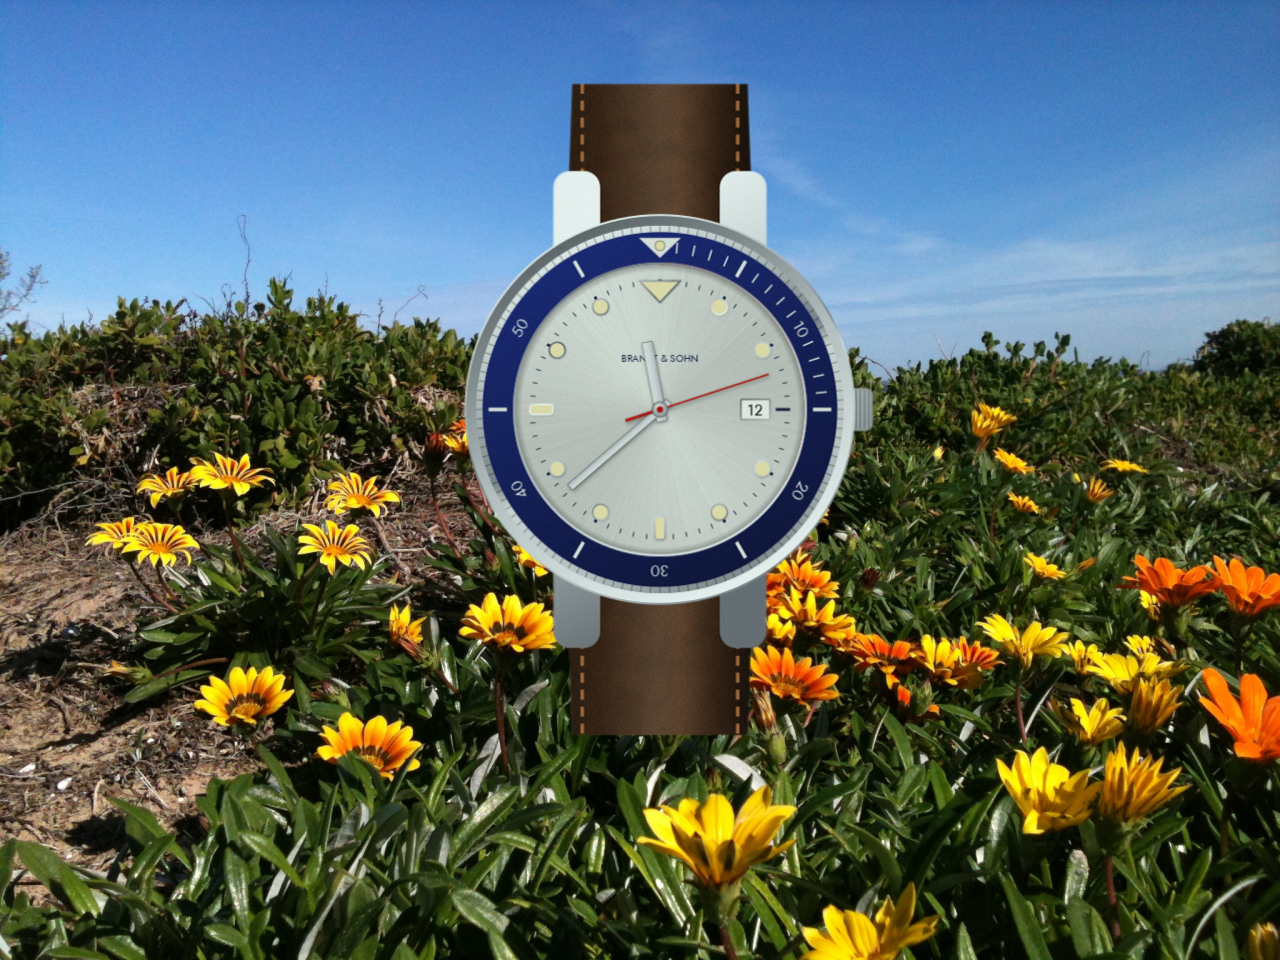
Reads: h=11 m=38 s=12
